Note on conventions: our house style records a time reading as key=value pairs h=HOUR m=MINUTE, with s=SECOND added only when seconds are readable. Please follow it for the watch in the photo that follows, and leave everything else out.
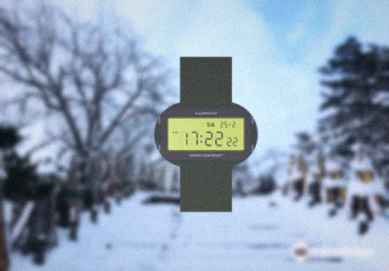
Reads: h=17 m=22 s=22
